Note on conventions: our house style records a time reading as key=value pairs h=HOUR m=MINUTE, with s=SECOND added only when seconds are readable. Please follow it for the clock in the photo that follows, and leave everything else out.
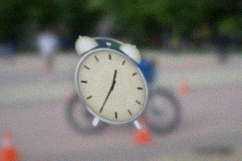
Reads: h=12 m=35
